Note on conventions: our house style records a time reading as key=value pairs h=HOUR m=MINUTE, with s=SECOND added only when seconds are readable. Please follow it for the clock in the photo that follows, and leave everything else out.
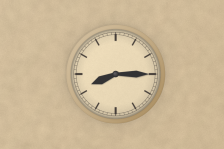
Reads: h=8 m=15
